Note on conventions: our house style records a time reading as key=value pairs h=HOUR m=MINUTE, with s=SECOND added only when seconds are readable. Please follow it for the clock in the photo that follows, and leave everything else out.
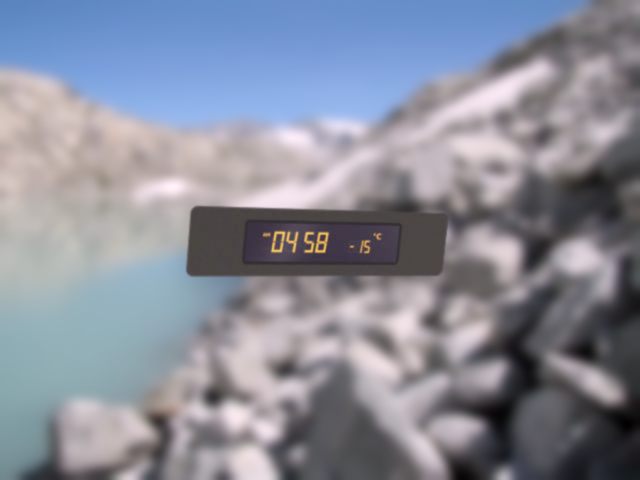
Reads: h=4 m=58
